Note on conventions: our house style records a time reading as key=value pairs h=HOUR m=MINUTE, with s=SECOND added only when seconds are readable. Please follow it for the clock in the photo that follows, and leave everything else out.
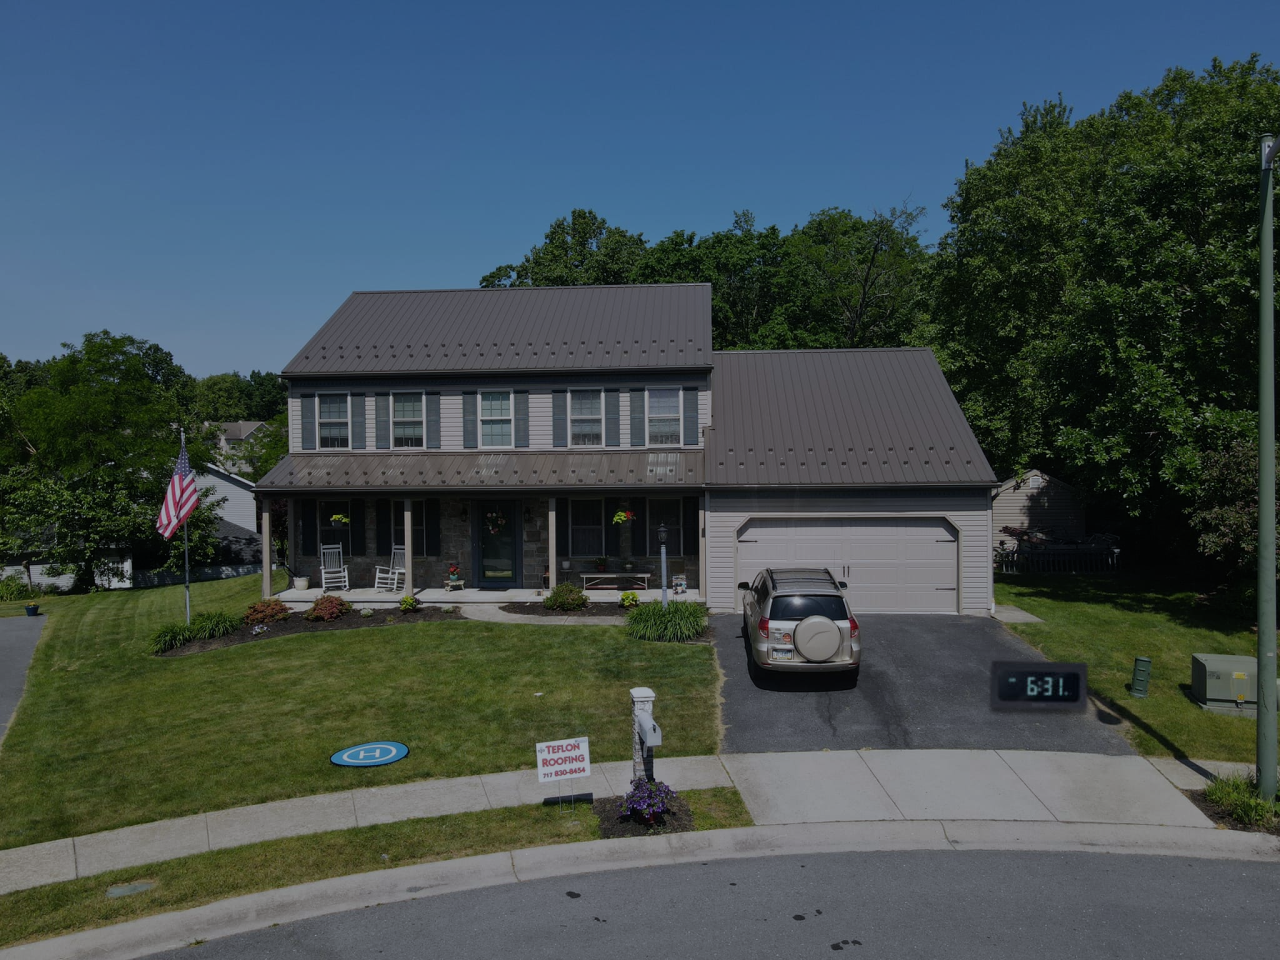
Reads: h=6 m=31
